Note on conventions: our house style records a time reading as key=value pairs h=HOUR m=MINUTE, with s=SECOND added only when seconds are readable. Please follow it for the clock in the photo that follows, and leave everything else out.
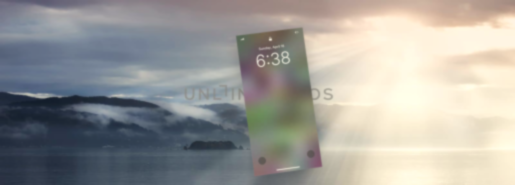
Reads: h=6 m=38
